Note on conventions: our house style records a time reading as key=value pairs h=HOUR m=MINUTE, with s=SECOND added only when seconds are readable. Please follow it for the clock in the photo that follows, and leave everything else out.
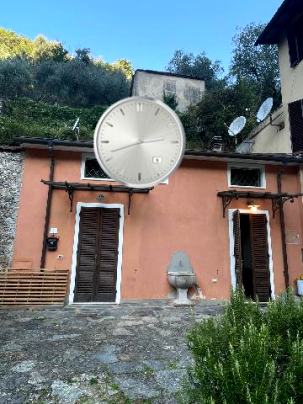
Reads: h=2 m=42
